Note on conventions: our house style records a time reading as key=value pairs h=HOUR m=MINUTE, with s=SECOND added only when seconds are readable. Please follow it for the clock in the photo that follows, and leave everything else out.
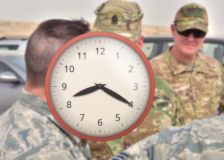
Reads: h=8 m=20
